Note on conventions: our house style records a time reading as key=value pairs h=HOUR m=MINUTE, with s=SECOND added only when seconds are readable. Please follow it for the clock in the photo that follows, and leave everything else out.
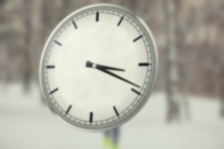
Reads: h=3 m=19
